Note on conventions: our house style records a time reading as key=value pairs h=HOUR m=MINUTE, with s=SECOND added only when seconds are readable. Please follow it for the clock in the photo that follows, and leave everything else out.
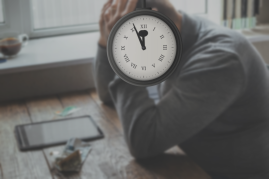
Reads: h=11 m=56
